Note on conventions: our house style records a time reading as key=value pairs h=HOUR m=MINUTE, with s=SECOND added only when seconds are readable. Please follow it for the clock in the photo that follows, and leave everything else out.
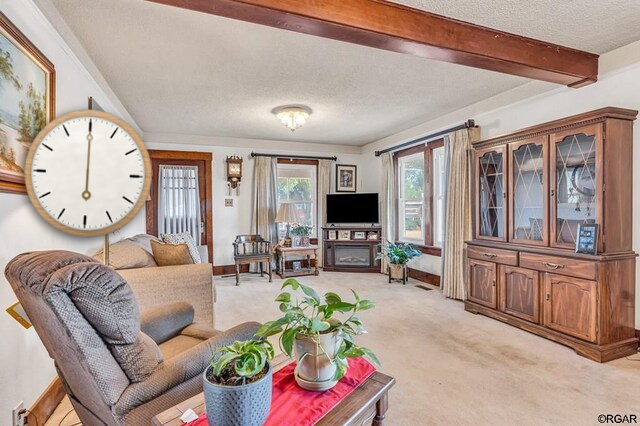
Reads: h=6 m=0
